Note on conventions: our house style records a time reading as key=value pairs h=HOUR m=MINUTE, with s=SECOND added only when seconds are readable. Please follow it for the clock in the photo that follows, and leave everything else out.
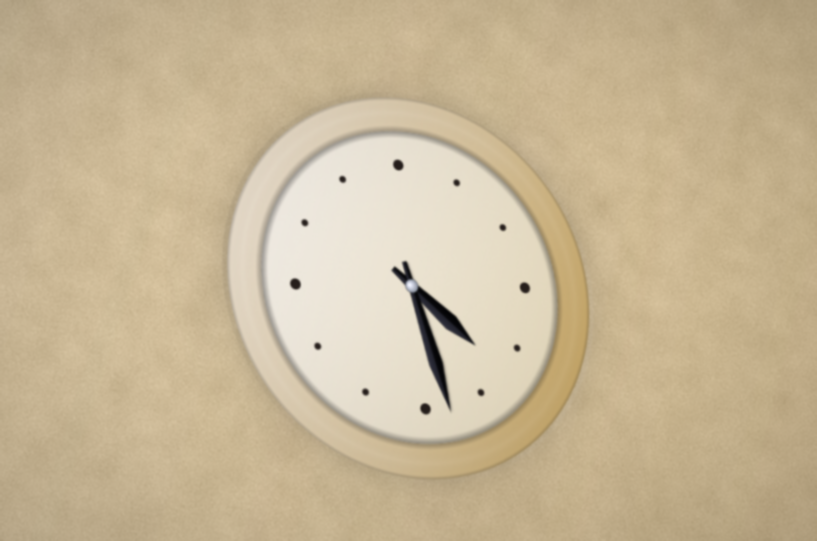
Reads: h=4 m=28
